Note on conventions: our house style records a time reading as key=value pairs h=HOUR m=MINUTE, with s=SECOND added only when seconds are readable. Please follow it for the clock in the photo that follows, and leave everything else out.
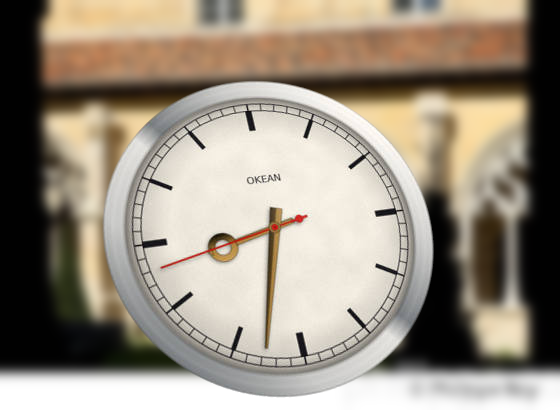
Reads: h=8 m=32 s=43
